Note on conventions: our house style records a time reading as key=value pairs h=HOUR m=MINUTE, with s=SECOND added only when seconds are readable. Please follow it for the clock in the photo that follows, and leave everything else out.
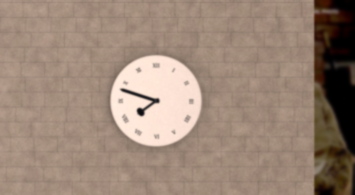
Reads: h=7 m=48
